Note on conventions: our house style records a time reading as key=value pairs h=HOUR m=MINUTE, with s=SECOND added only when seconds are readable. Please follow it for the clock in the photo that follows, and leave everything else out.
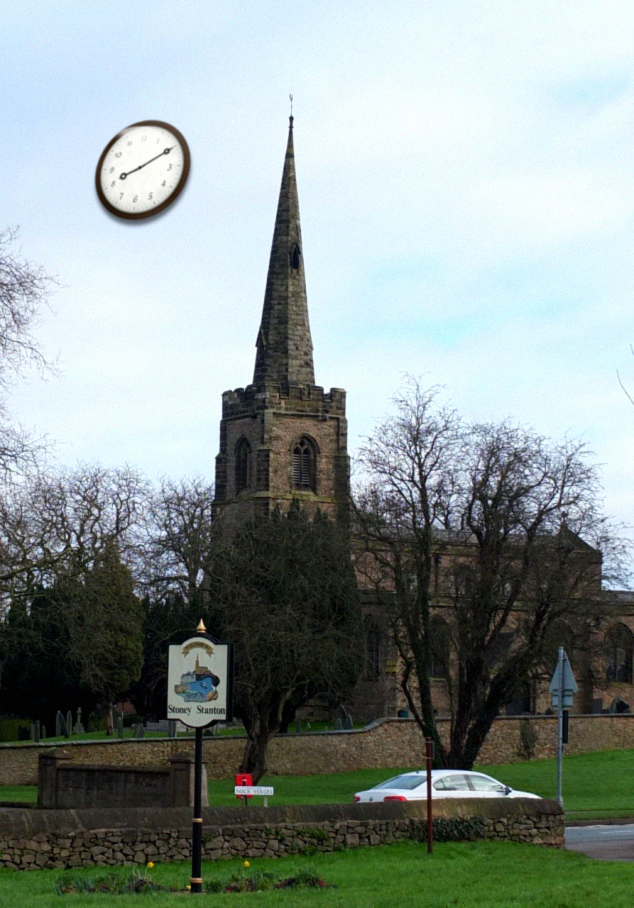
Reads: h=8 m=10
